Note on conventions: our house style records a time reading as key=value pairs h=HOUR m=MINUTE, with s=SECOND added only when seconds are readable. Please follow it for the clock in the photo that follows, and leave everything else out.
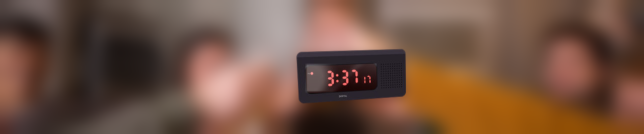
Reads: h=3 m=37 s=17
